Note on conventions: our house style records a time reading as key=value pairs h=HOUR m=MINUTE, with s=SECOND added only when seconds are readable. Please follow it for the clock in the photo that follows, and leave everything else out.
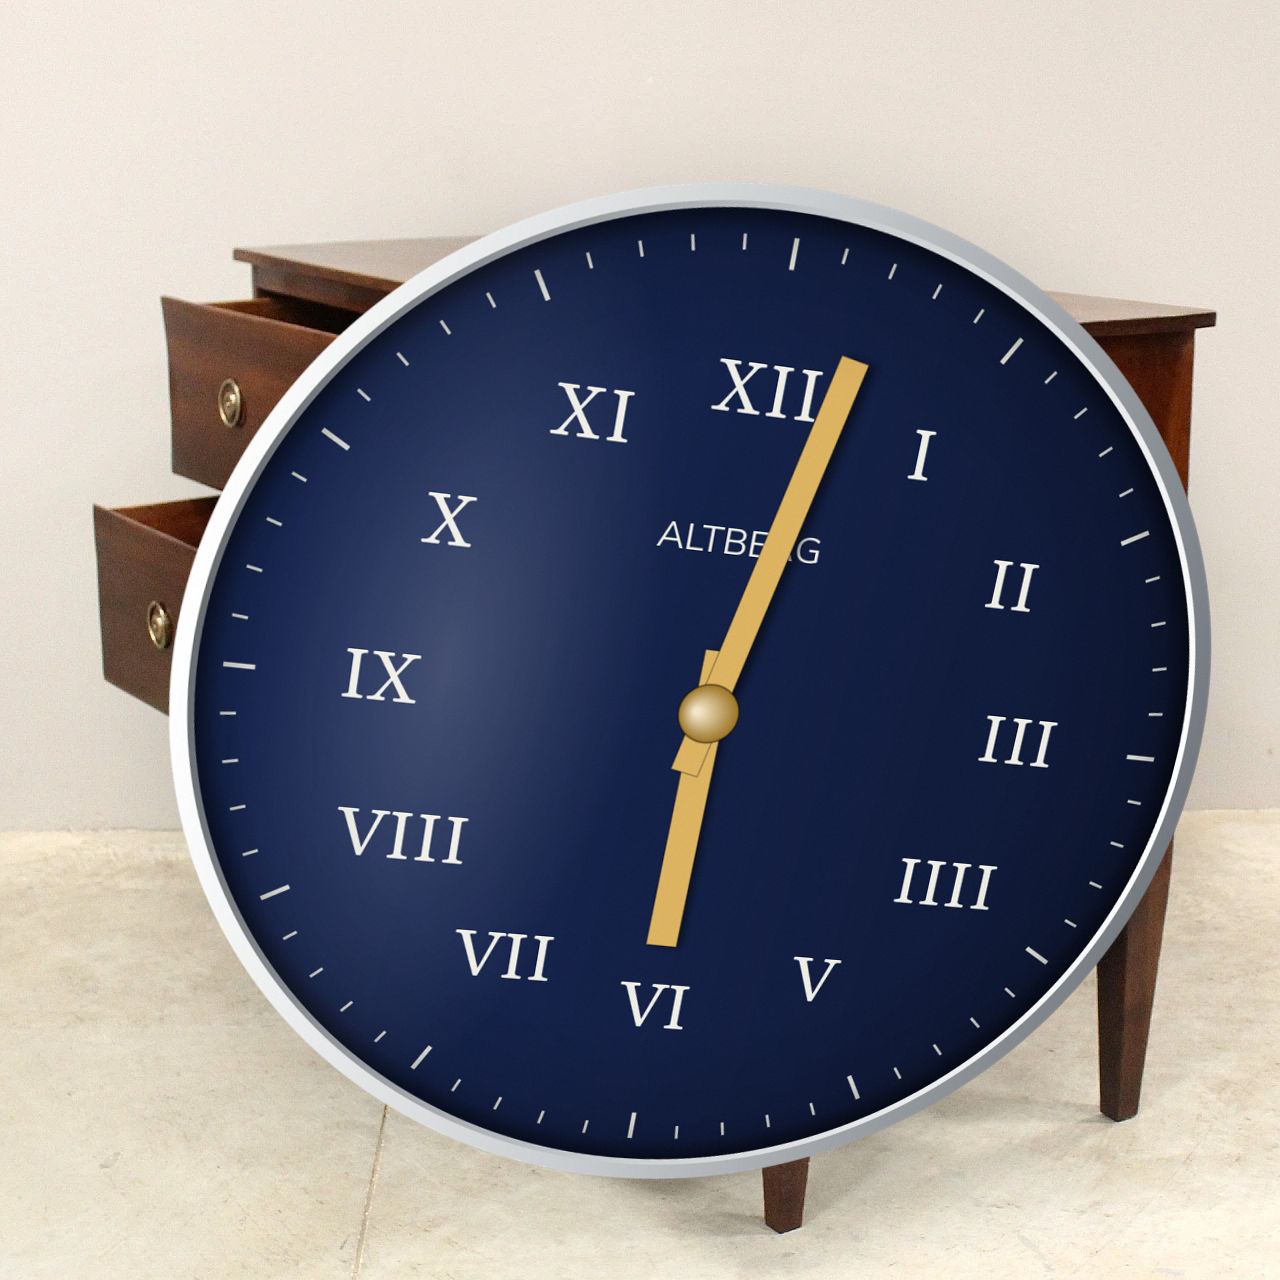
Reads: h=6 m=2
